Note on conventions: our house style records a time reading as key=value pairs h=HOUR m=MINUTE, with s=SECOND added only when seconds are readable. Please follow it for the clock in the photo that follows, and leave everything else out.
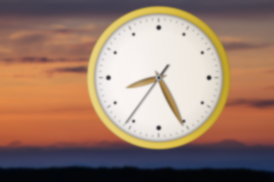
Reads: h=8 m=25 s=36
